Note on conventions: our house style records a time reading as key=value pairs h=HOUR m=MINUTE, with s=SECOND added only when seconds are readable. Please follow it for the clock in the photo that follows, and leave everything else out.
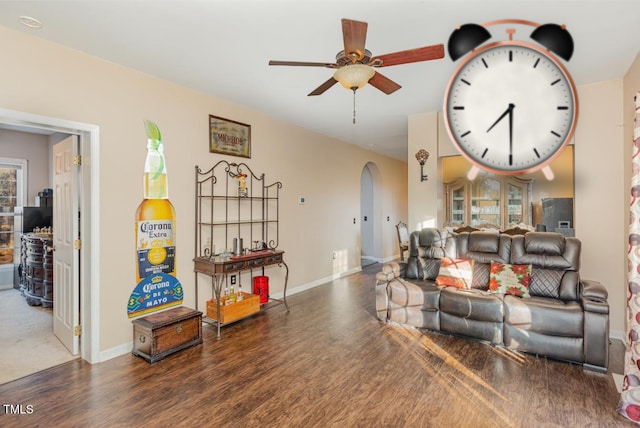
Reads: h=7 m=30
